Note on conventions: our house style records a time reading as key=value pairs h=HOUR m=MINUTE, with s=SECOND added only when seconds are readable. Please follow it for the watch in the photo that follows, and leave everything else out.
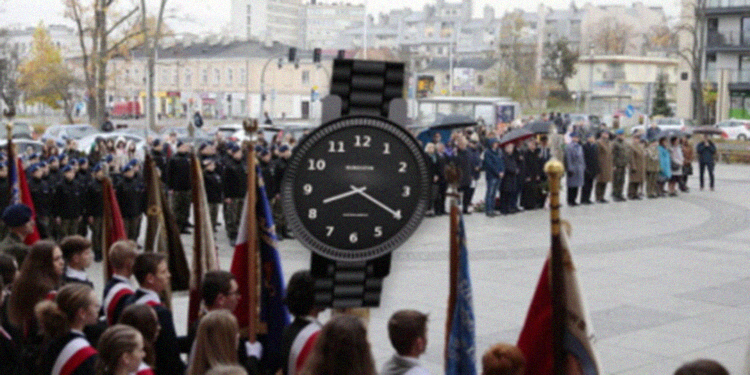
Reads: h=8 m=20
